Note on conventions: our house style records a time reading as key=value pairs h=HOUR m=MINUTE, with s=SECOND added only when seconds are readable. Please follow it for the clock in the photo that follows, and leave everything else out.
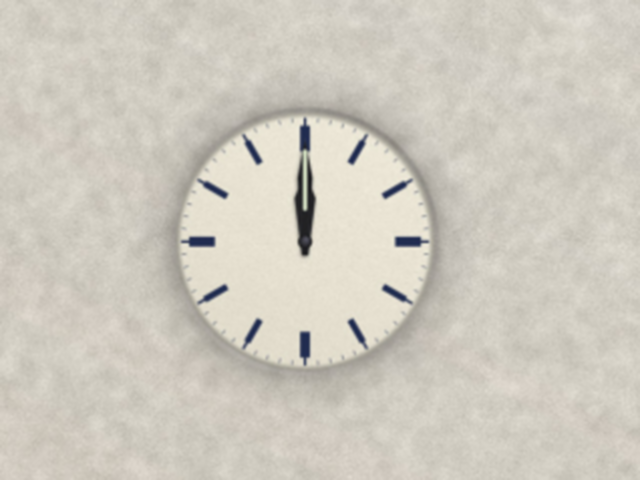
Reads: h=12 m=0
